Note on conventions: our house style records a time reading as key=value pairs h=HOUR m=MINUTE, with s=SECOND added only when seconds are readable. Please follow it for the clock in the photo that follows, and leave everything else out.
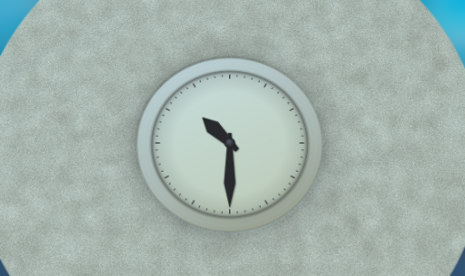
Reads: h=10 m=30
